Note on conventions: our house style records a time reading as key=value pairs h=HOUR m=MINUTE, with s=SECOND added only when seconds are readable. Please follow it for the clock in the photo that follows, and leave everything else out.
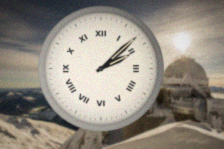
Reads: h=2 m=8
